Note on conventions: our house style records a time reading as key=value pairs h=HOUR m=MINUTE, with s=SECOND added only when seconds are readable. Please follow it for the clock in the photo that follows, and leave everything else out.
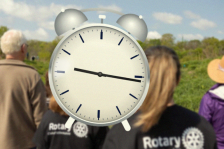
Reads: h=9 m=16
